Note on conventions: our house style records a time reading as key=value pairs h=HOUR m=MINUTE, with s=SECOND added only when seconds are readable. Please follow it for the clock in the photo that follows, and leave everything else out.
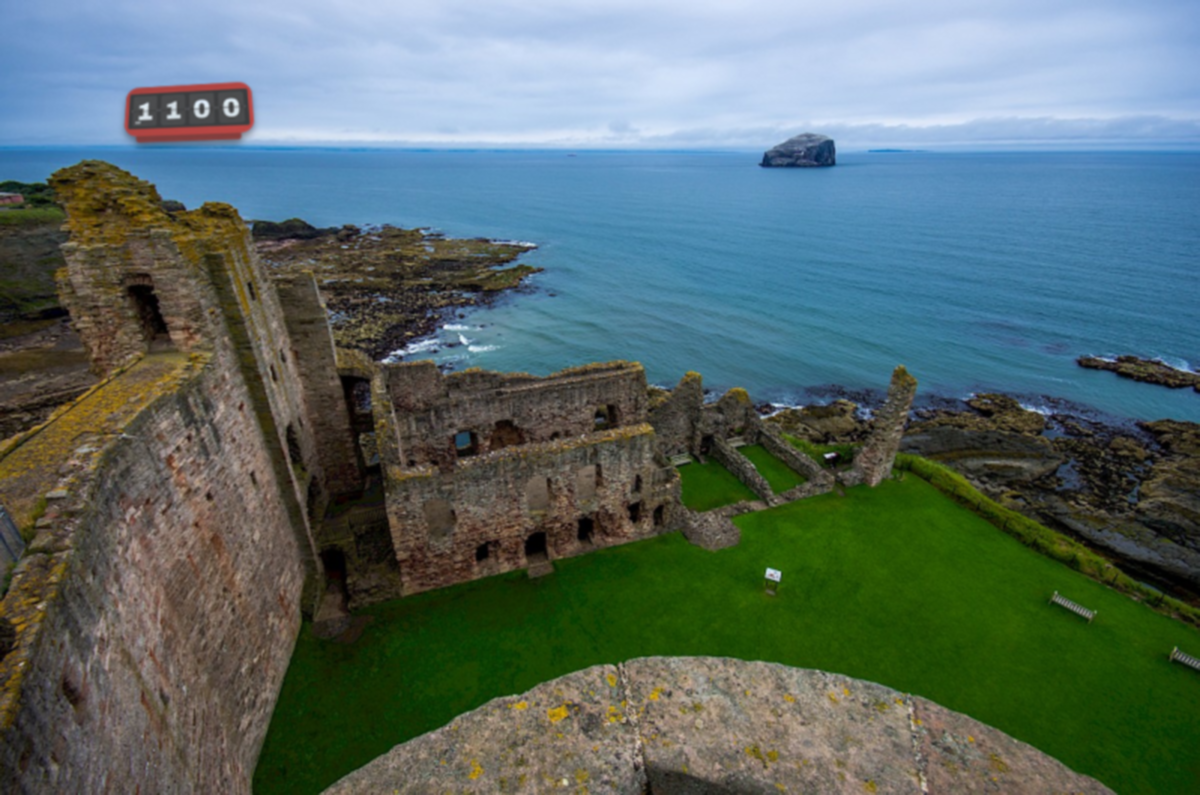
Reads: h=11 m=0
